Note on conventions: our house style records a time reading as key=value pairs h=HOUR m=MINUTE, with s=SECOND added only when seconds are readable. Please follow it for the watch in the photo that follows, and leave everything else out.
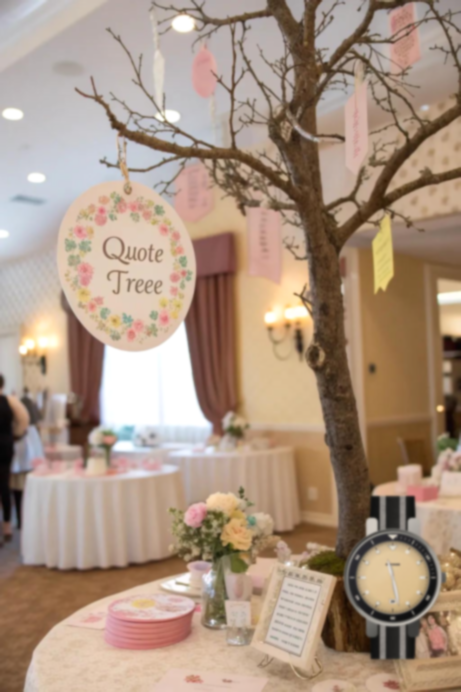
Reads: h=11 m=28
